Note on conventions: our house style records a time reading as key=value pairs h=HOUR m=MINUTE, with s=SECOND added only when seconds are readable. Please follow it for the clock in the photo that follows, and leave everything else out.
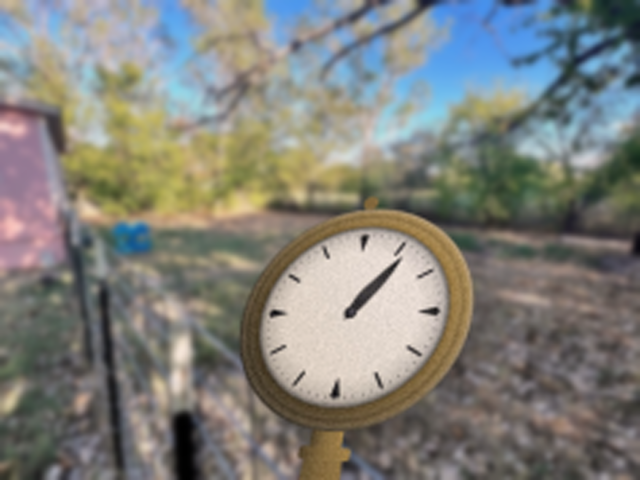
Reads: h=1 m=6
